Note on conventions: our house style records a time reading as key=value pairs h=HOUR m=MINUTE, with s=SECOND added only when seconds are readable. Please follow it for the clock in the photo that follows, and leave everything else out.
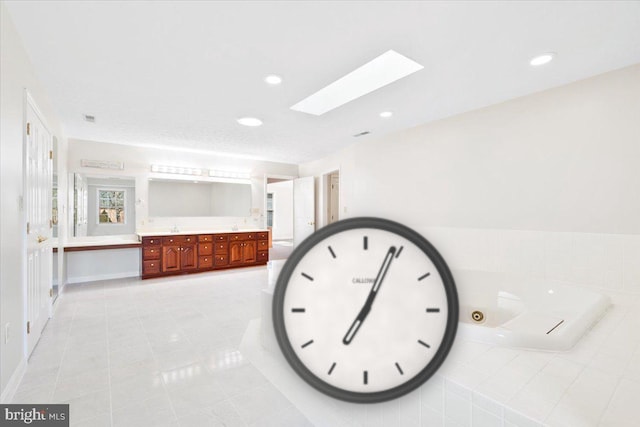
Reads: h=7 m=4
